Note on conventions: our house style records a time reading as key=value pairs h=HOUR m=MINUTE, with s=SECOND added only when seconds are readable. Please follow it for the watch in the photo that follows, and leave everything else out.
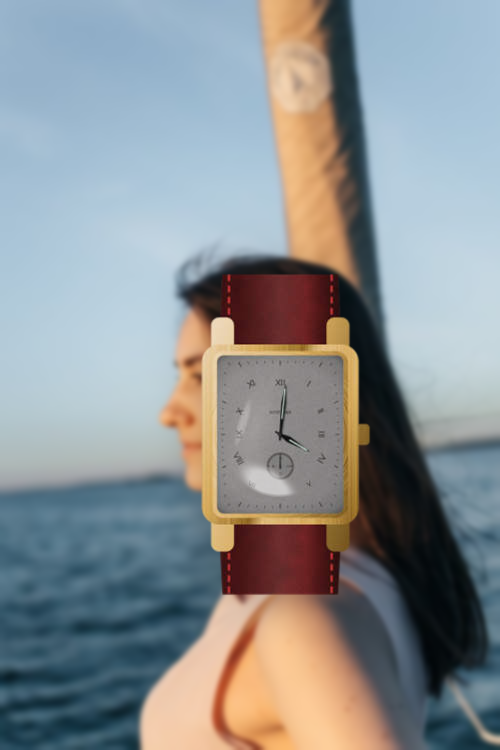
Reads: h=4 m=1
